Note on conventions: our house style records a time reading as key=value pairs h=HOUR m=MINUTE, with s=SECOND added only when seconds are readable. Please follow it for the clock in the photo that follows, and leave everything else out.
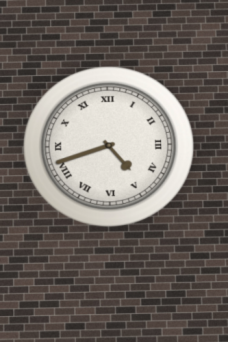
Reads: h=4 m=42
